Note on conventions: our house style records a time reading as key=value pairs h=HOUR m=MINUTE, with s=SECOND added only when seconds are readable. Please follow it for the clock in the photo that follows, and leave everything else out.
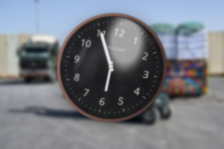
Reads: h=5 m=55
